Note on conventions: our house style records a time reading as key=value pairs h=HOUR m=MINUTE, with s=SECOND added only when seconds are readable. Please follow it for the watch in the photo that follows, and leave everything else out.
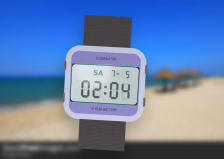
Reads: h=2 m=4
